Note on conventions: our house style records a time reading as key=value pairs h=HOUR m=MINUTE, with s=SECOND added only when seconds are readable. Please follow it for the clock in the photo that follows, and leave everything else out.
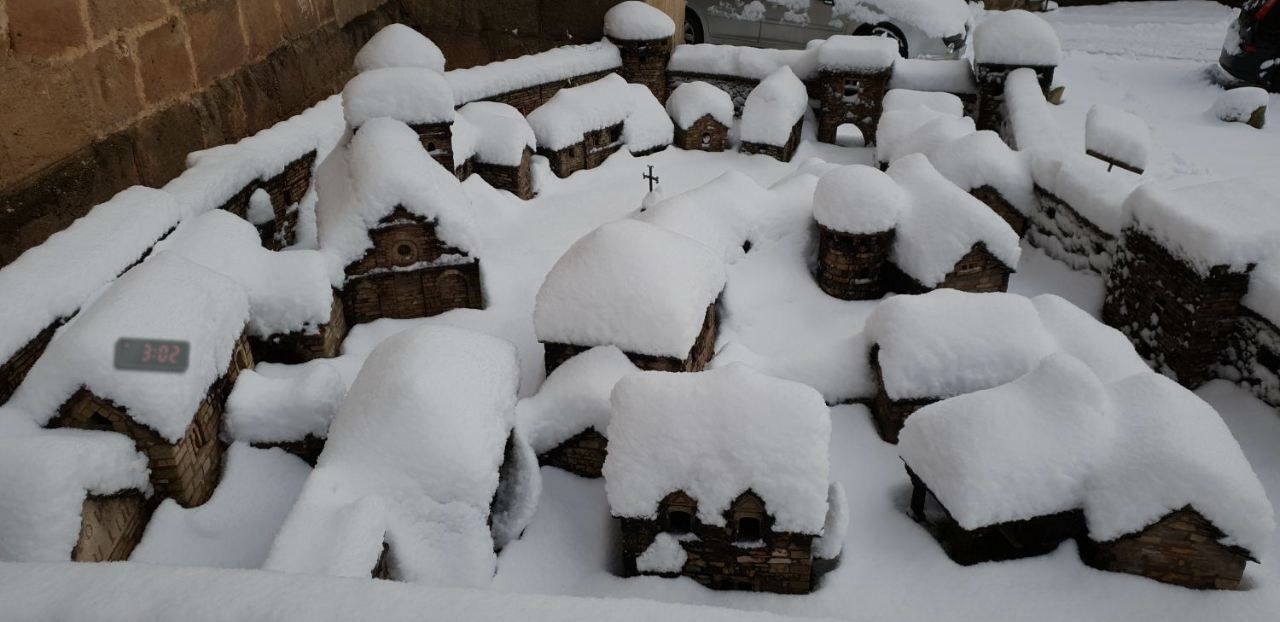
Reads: h=3 m=2
